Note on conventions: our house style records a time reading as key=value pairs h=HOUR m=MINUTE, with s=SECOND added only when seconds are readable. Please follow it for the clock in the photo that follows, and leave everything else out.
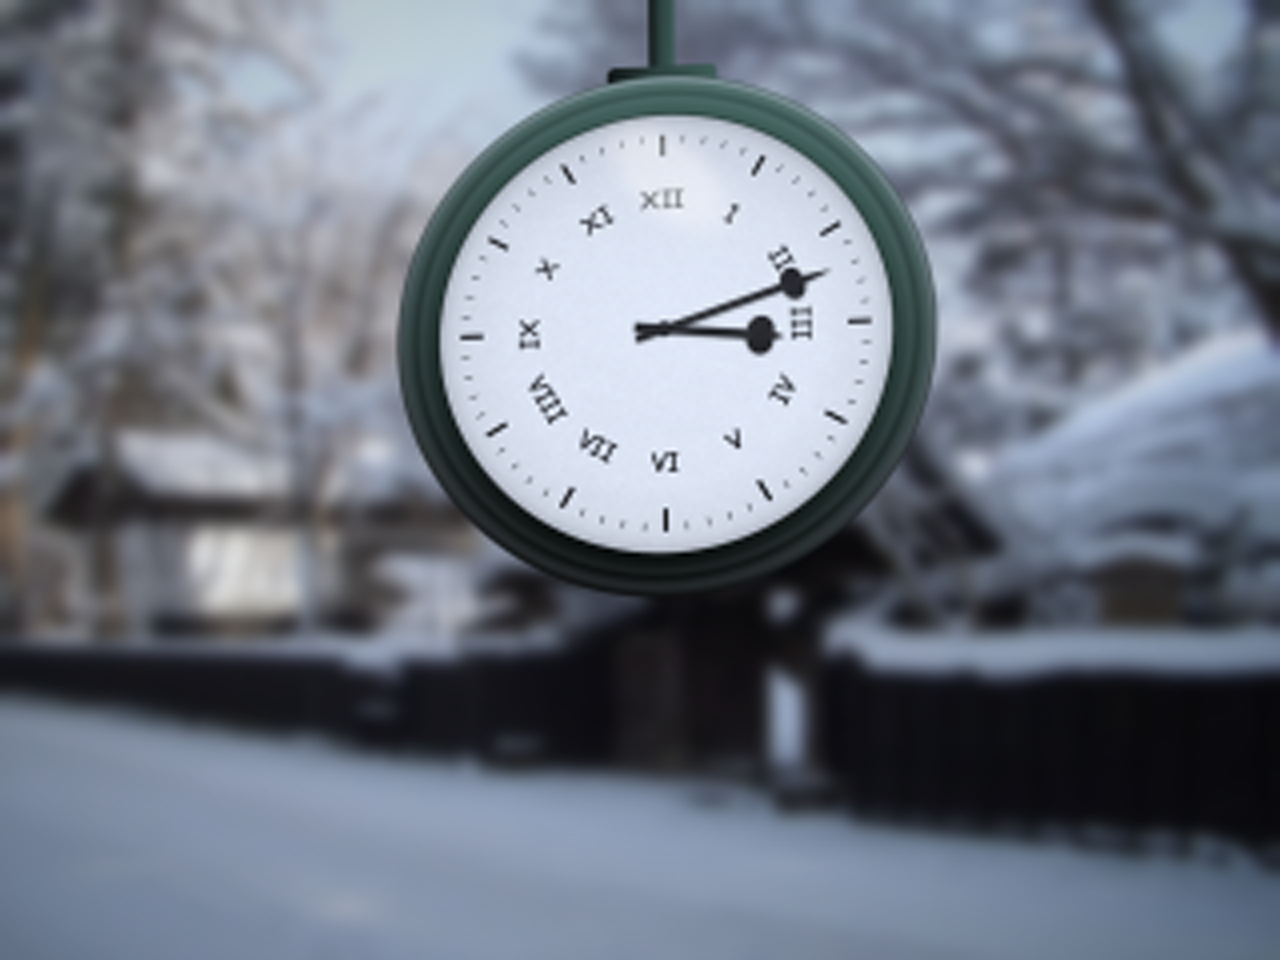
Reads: h=3 m=12
